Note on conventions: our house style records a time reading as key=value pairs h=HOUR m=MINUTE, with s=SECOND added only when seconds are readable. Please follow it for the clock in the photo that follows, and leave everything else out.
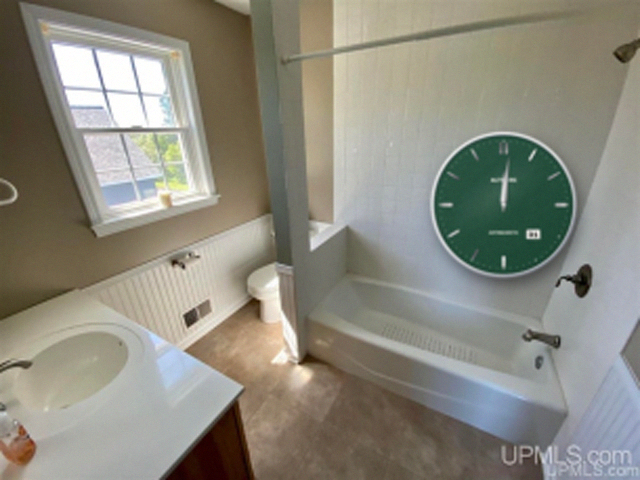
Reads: h=12 m=1
